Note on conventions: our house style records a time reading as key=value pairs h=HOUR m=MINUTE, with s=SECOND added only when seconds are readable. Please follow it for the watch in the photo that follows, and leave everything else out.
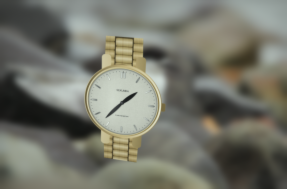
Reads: h=1 m=37
